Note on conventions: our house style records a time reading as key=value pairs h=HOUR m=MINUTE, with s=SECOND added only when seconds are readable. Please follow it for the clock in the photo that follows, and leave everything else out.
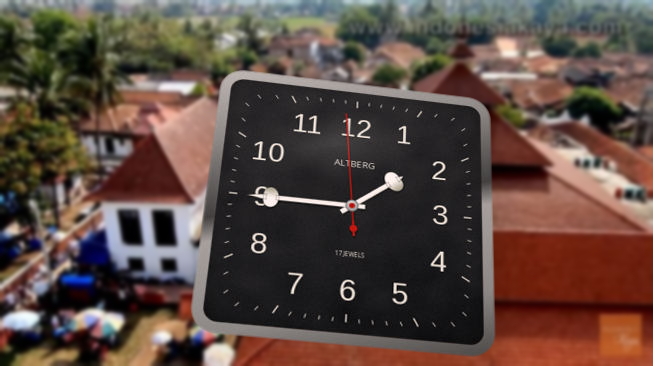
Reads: h=1 m=44 s=59
